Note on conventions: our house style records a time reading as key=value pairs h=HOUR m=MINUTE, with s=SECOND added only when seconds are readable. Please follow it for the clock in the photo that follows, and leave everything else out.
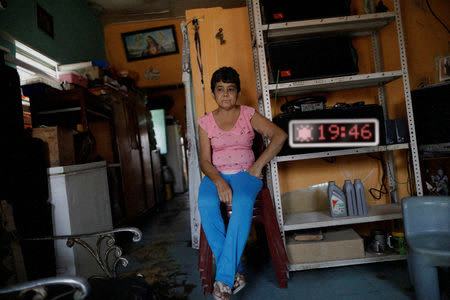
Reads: h=19 m=46
